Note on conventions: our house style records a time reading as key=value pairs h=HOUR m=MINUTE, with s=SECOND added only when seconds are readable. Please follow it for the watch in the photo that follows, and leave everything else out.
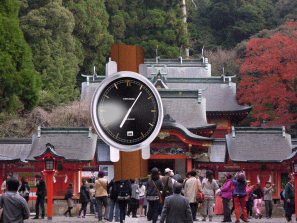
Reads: h=7 m=6
